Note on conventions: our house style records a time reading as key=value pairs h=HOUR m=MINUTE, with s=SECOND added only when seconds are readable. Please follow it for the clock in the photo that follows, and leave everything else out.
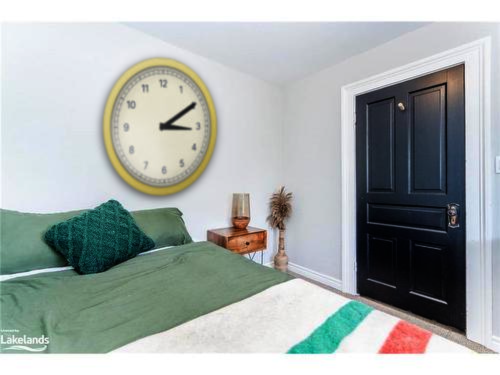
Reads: h=3 m=10
